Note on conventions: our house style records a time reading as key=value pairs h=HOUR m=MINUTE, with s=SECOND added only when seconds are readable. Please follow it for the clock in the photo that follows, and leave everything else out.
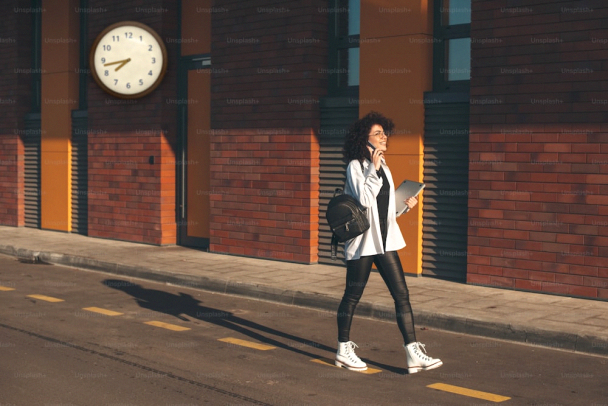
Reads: h=7 m=43
